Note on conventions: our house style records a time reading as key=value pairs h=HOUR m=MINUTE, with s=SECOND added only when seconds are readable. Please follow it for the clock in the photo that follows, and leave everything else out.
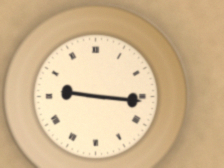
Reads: h=9 m=16
